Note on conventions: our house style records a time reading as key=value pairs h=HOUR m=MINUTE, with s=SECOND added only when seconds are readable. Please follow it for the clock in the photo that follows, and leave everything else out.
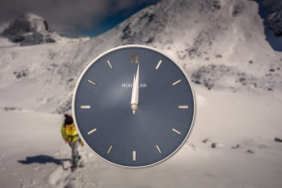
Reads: h=12 m=1
